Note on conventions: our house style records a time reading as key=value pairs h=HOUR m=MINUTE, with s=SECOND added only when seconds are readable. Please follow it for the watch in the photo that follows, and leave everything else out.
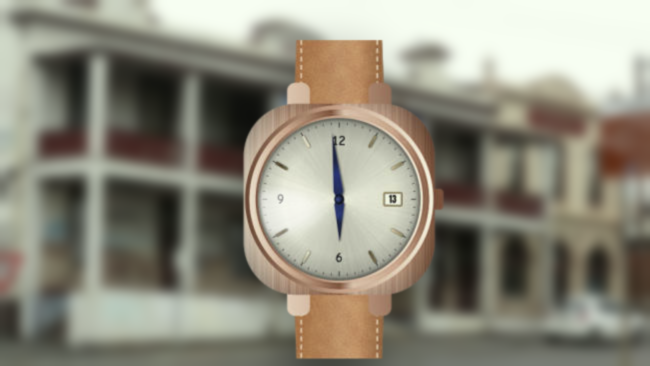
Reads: h=5 m=59
